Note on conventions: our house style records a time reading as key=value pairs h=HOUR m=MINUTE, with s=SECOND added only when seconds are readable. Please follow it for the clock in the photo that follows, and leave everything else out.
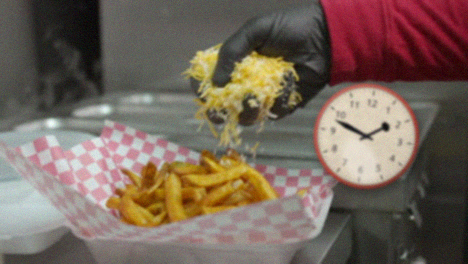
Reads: h=1 m=48
